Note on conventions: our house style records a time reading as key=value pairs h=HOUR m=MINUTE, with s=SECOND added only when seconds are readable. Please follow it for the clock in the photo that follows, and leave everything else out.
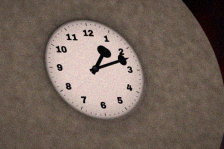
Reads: h=1 m=12
